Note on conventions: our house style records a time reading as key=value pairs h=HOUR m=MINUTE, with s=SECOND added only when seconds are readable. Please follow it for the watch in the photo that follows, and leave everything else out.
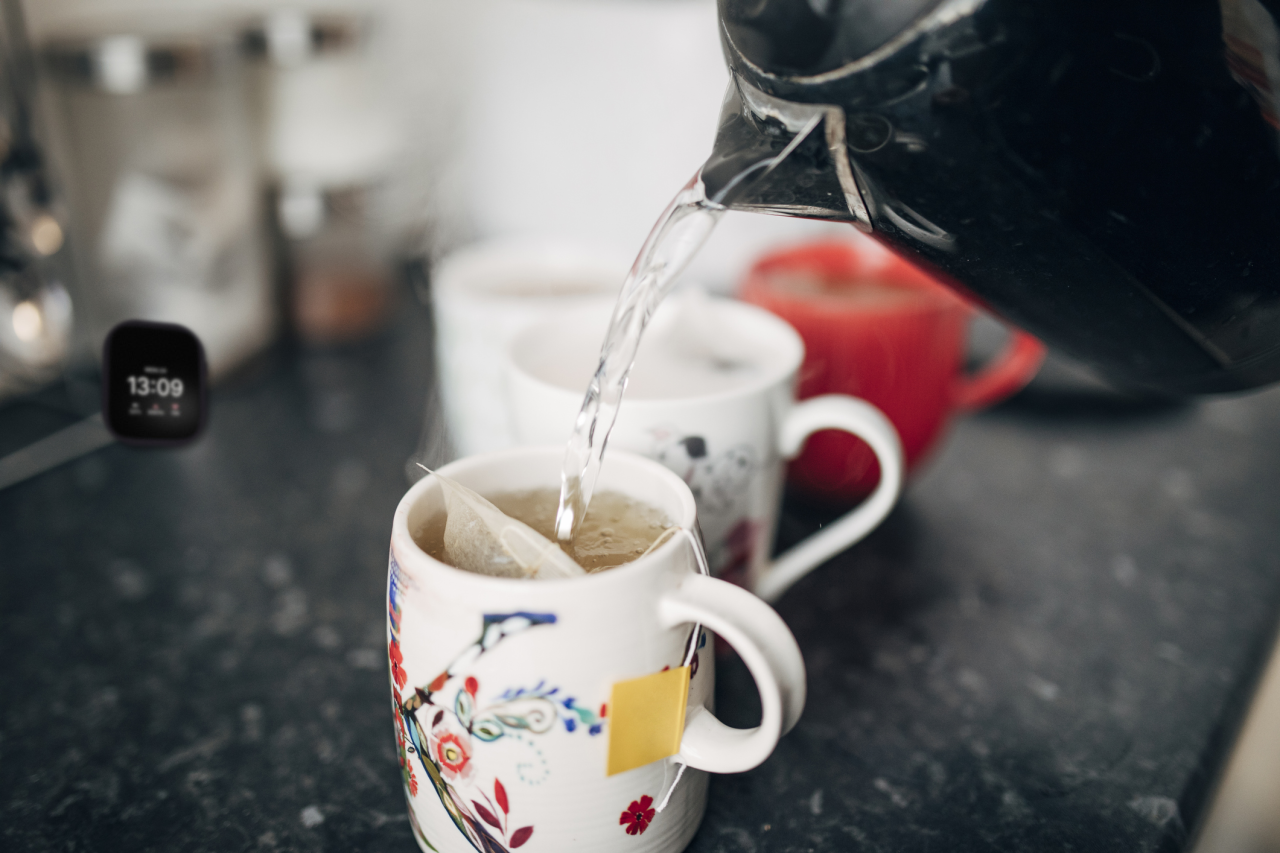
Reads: h=13 m=9
